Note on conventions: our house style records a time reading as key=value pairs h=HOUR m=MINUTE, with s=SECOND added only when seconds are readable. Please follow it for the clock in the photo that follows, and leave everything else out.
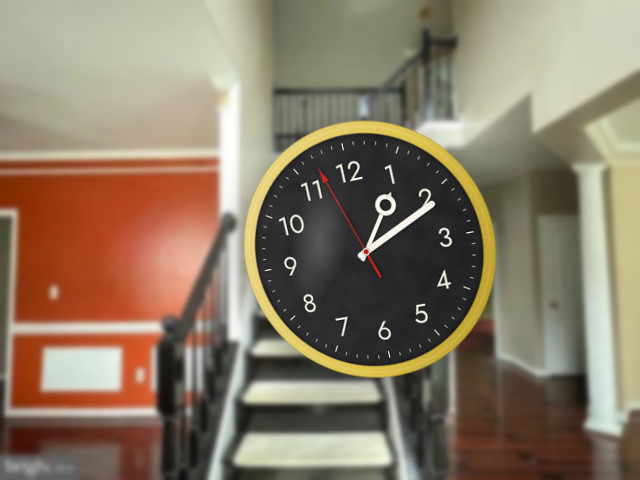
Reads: h=1 m=10 s=57
